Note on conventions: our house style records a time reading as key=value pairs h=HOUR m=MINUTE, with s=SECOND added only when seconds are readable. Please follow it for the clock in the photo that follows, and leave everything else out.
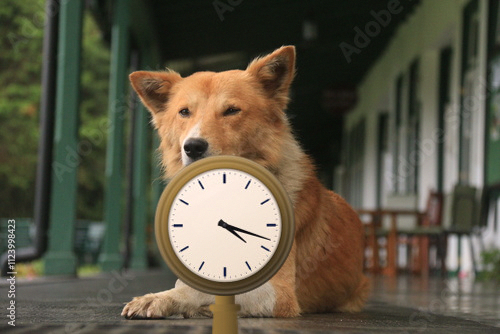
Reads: h=4 m=18
